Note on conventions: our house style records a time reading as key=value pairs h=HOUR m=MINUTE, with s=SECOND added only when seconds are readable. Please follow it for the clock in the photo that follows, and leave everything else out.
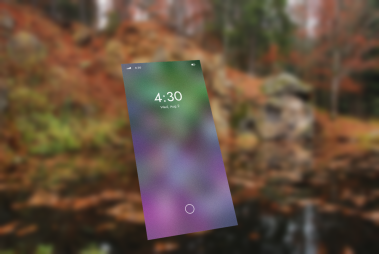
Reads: h=4 m=30
